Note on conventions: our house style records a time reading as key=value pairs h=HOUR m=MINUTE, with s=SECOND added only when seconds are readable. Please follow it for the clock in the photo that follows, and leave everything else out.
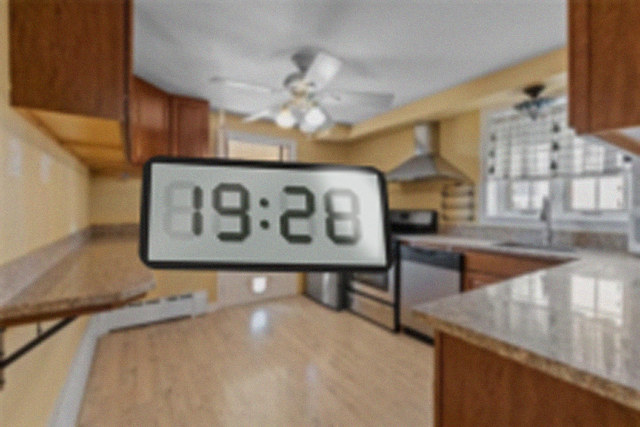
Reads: h=19 m=28
